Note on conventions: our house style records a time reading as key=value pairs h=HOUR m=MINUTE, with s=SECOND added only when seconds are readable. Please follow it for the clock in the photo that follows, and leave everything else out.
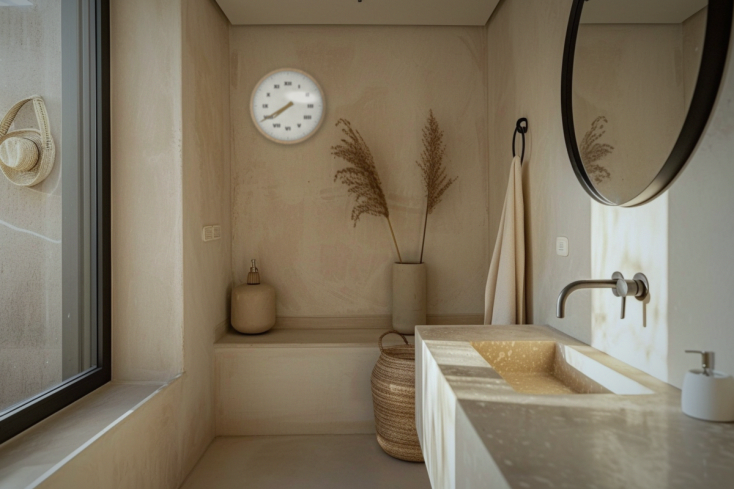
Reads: h=7 m=40
